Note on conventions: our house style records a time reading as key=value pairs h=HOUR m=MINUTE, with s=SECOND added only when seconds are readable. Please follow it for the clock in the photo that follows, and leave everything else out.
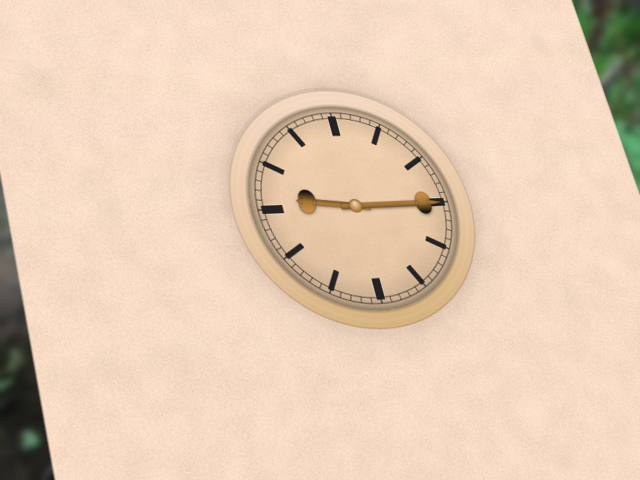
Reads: h=9 m=15
